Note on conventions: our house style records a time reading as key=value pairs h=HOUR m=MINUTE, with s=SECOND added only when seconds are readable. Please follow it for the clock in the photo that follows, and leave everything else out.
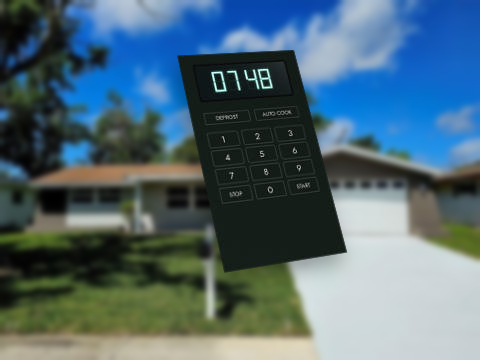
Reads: h=7 m=48
